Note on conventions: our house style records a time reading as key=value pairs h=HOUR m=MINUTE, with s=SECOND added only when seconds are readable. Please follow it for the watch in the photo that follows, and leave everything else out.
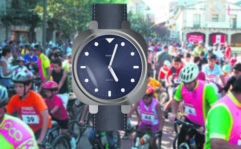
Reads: h=5 m=3
